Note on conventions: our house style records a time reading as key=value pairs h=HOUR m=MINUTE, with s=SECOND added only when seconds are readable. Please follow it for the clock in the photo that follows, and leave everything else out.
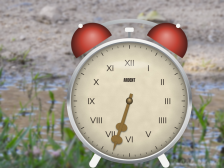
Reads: h=6 m=33
